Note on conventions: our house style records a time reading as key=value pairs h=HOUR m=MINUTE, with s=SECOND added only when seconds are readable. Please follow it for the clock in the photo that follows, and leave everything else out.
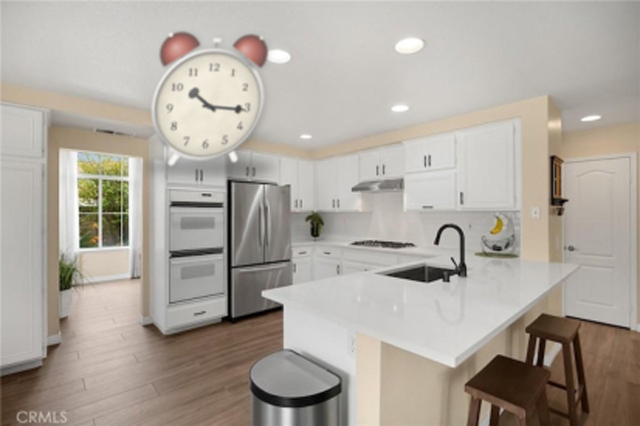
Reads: h=10 m=16
